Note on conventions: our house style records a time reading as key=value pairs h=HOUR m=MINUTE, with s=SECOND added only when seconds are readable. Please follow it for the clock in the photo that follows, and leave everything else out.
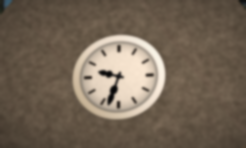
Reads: h=9 m=33
